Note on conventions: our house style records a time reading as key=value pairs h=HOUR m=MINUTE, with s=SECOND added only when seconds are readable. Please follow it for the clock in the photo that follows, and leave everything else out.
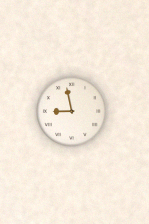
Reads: h=8 m=58
